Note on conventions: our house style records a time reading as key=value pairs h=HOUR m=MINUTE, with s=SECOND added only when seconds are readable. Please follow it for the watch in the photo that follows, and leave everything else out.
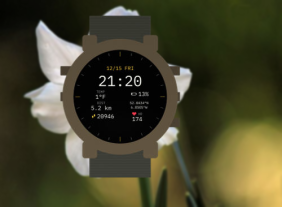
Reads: h=21 m=20
